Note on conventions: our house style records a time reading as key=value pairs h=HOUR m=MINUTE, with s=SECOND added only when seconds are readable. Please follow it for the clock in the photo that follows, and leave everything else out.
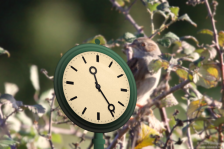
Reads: h=11 m=24
